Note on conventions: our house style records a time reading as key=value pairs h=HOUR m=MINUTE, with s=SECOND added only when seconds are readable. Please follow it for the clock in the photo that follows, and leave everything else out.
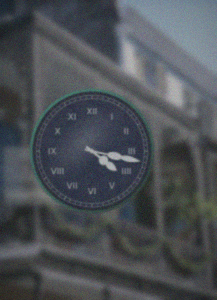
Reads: h=4 m=17
